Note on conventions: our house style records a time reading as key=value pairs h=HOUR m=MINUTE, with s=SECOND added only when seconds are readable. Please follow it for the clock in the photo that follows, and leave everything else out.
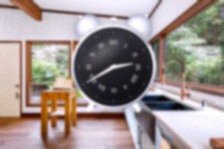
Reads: h=2 m=40
